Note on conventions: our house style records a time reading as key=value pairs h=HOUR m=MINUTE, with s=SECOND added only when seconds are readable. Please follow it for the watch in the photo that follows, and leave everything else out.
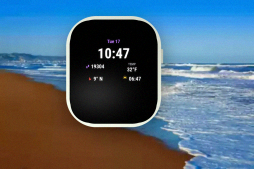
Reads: h=10 m=47
